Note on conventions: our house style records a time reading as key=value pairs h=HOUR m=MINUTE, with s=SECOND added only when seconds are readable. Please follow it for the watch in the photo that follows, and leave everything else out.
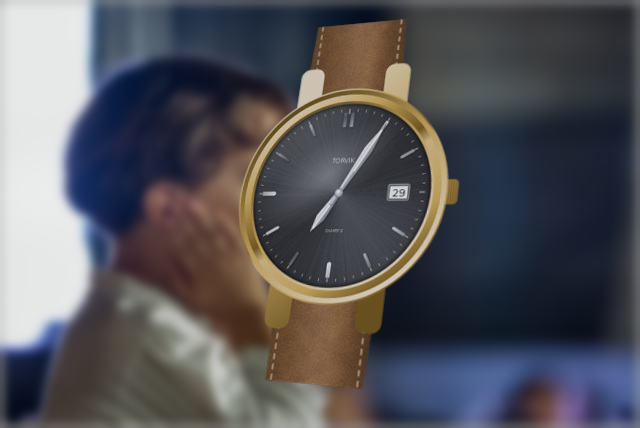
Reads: h=7 m=5
